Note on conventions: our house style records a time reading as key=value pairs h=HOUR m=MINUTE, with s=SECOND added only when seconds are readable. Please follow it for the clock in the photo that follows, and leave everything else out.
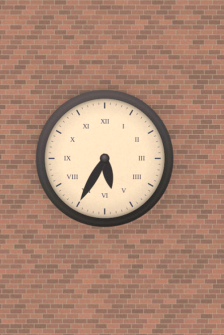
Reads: h=5 m=35
